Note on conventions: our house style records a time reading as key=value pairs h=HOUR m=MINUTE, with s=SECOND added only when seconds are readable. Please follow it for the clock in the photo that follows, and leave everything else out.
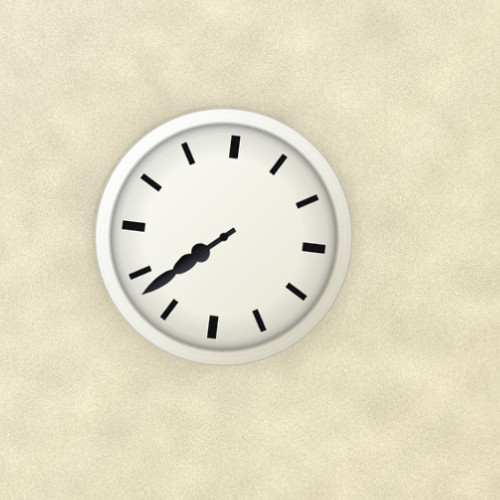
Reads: h=7 m=38
